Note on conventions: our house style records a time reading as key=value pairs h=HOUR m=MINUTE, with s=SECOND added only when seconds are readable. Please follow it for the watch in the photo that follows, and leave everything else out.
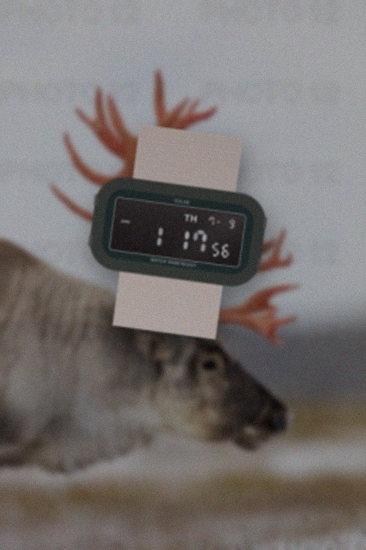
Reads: h=1 m=17 s=56
